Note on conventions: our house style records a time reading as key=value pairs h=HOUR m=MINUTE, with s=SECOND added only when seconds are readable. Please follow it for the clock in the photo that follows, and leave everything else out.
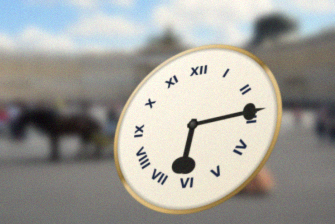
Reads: h=6 m=14
